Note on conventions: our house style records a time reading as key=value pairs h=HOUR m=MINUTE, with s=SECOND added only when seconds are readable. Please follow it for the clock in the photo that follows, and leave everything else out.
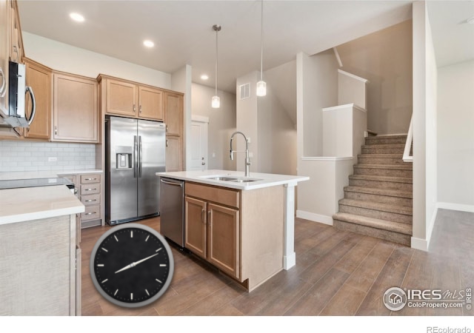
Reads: h=8 m=11
